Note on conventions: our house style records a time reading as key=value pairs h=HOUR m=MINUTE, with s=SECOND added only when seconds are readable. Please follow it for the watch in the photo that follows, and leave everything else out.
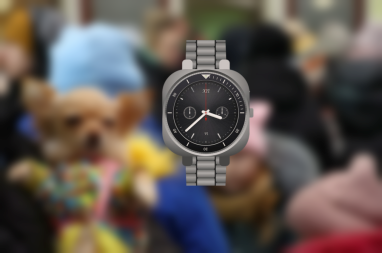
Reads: h=3 m=38
